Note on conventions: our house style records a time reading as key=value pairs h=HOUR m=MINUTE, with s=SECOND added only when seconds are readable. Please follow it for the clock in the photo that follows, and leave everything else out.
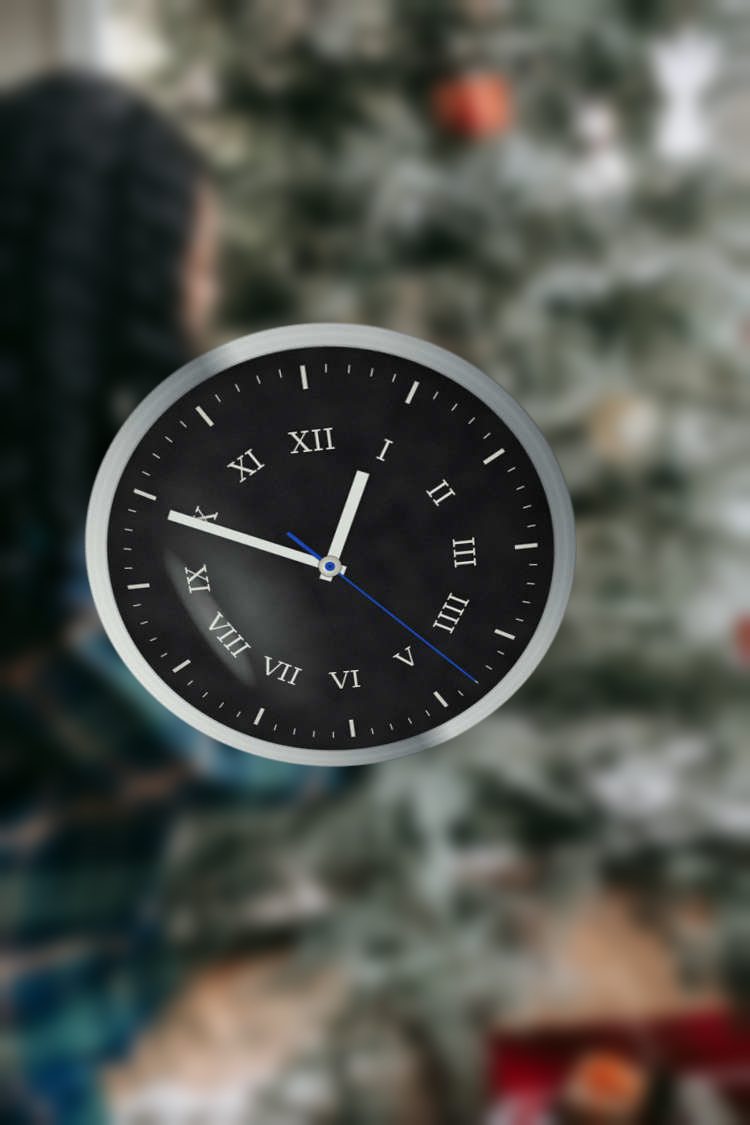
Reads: h=12 m=49 s=23
